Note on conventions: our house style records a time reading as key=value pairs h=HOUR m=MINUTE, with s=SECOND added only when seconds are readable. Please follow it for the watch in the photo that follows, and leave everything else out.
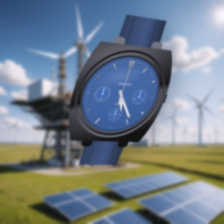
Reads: h=5 m=24
